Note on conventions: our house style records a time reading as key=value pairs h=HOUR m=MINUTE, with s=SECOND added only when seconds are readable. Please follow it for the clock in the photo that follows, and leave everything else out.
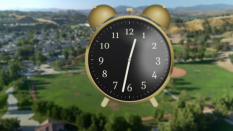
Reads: h=12 m=32
